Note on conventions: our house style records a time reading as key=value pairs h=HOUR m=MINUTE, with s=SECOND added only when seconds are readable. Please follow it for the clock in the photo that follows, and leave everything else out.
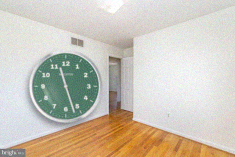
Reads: h=11 m=27
